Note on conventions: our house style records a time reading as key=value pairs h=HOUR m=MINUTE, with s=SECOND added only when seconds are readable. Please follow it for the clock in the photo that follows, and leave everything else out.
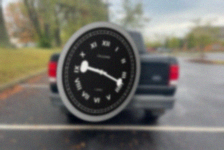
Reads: h=9 m=18
